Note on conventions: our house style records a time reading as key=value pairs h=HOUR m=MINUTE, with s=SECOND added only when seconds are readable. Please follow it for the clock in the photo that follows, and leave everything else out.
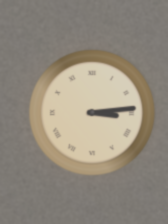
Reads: h=3 m=14
